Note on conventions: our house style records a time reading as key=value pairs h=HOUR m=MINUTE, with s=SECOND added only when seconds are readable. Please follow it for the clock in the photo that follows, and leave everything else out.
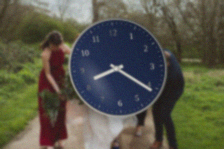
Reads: h=8 m=21
